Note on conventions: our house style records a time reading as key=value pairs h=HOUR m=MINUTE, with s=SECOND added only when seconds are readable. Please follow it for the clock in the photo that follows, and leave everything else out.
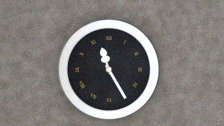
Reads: h=11 m=25
